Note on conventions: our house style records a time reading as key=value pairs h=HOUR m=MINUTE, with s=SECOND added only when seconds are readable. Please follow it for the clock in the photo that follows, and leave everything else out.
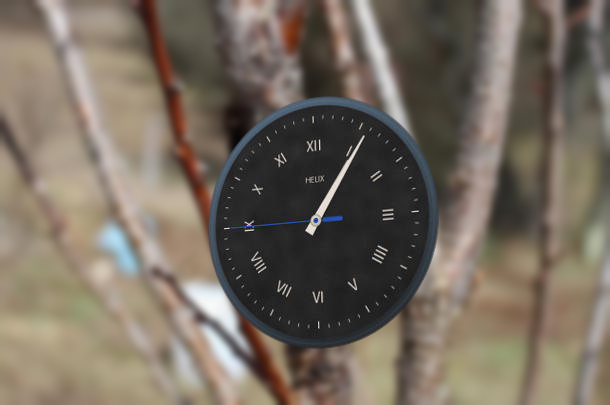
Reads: h=1 m=5 s=45
